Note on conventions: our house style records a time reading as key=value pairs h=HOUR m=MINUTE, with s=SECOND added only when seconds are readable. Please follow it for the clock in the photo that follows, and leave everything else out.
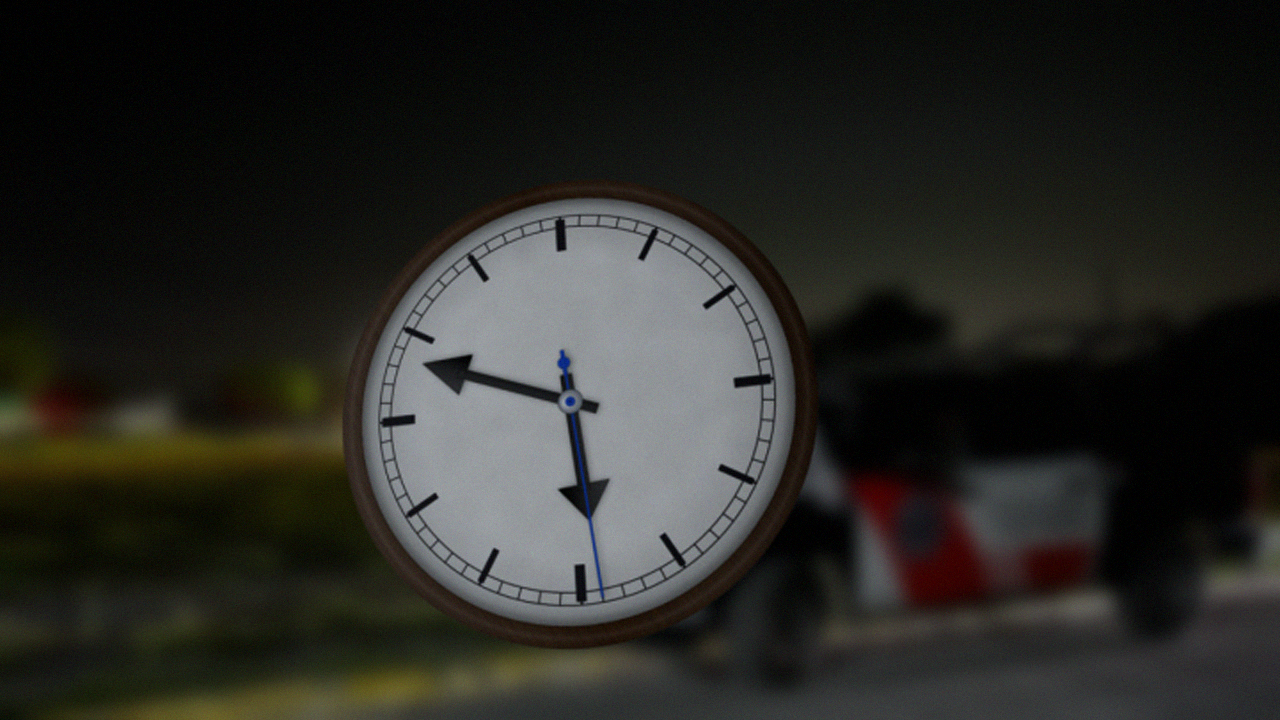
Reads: h=5 m=48 s=29
